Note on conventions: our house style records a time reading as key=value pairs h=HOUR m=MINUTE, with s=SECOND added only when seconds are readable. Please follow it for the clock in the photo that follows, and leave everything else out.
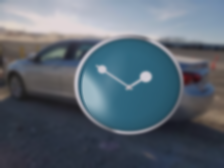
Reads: h=1 m=51
